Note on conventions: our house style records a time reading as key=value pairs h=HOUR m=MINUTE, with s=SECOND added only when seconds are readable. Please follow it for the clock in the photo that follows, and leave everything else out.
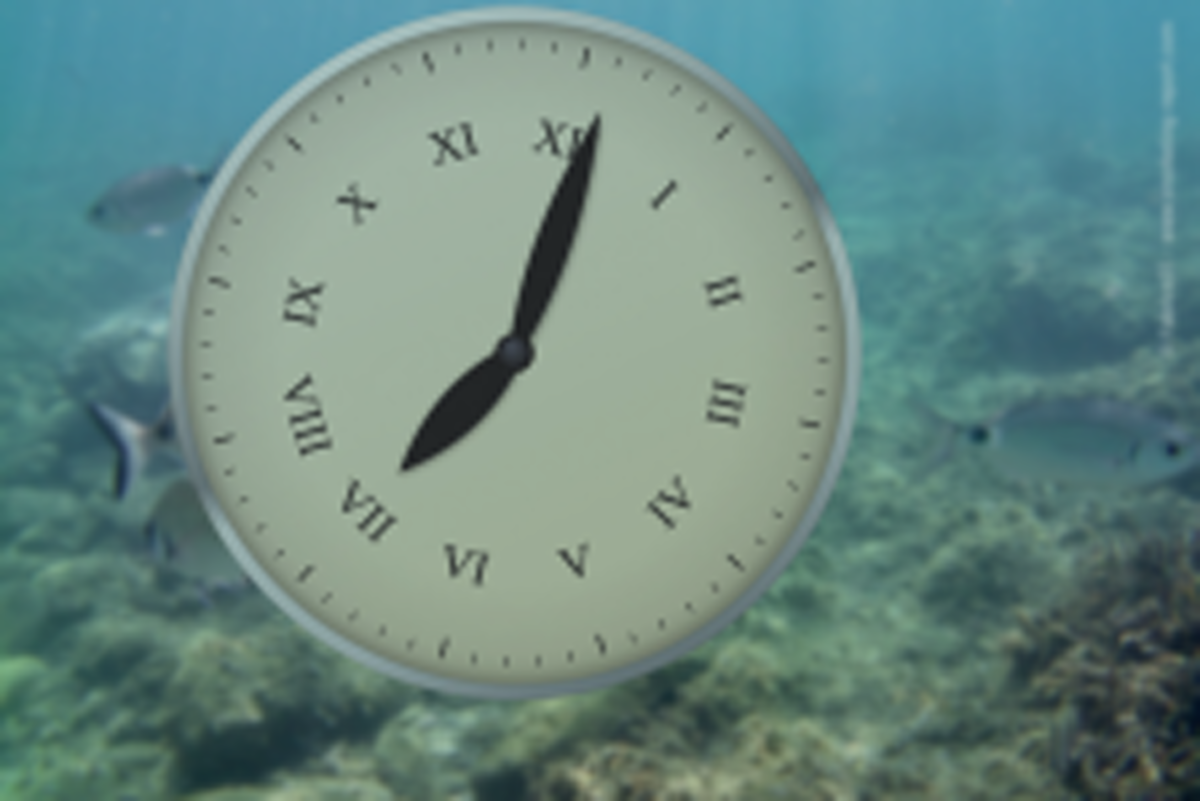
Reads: h=7 m=1
